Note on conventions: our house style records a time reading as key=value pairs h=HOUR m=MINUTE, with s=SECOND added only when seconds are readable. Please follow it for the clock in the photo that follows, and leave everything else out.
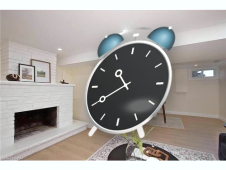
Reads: h=10 m=40
